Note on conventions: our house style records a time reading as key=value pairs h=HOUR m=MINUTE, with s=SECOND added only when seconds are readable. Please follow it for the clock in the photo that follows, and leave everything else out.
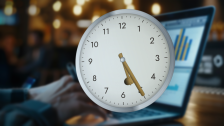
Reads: h=5 m=25
